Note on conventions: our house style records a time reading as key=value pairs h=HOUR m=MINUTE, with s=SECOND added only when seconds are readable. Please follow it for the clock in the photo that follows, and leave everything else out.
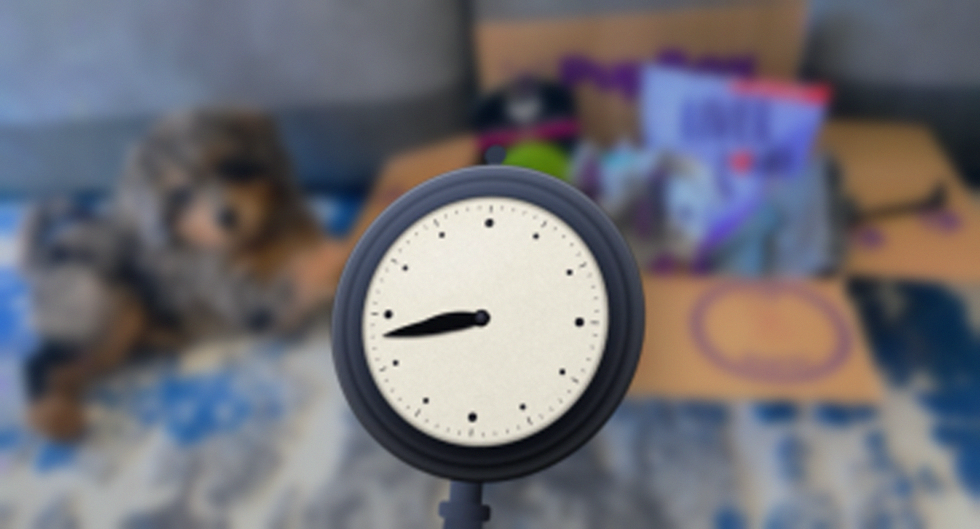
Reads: h=8 m=43
